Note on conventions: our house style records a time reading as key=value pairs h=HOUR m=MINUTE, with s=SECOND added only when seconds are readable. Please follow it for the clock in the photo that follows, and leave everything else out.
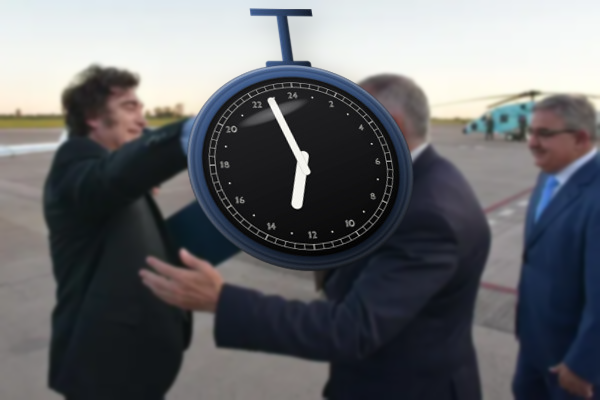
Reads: h=12 m=57
